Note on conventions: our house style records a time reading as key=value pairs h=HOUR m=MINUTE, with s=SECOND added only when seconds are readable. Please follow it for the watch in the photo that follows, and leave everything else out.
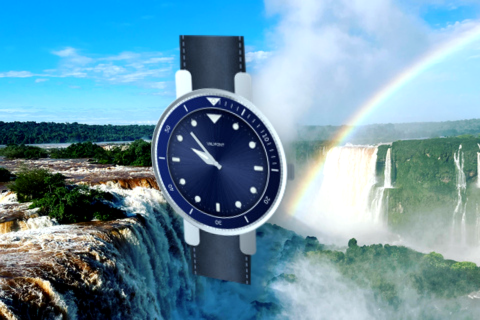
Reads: h=9 m=53
